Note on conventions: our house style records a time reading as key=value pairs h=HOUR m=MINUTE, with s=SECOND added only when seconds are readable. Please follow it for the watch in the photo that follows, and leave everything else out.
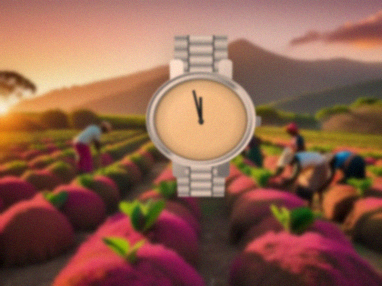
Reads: h=11 m=58
